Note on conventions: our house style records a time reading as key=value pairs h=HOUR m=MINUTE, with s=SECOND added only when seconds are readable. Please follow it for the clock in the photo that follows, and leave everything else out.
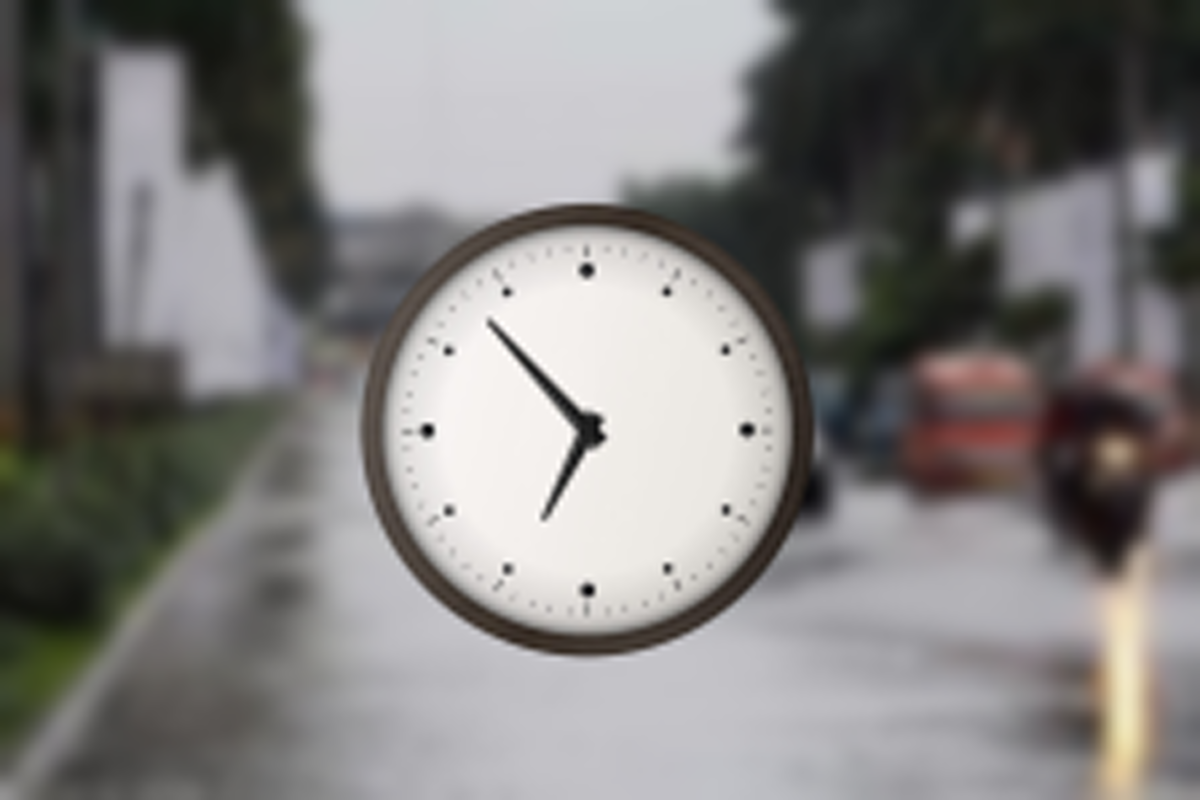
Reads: h=6 m=53
